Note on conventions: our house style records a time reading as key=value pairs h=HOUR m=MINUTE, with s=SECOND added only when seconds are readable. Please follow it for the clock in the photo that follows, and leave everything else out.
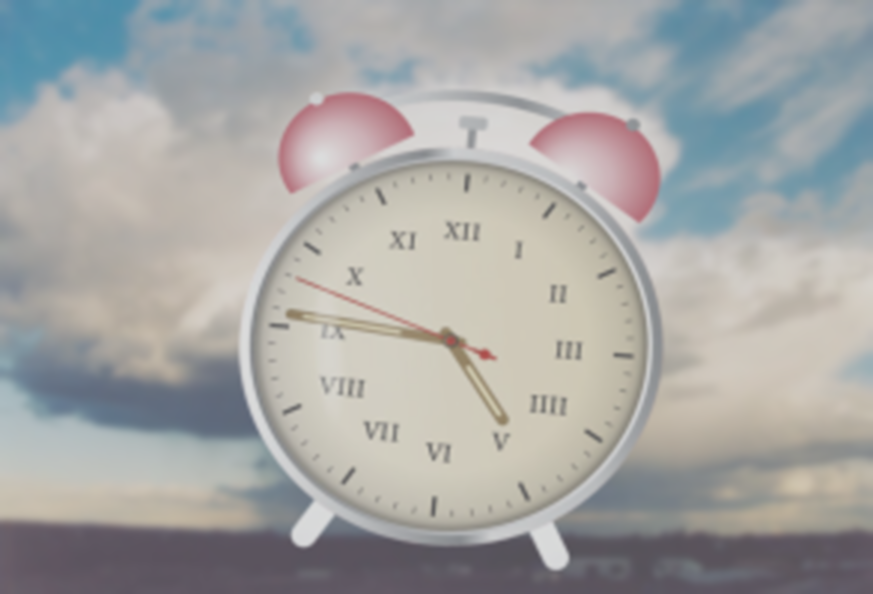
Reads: h=4 m=45 s=48
